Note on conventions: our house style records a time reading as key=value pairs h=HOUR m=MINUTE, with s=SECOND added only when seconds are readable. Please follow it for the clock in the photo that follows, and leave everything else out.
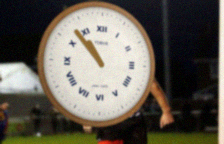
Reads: h=10 m=53
